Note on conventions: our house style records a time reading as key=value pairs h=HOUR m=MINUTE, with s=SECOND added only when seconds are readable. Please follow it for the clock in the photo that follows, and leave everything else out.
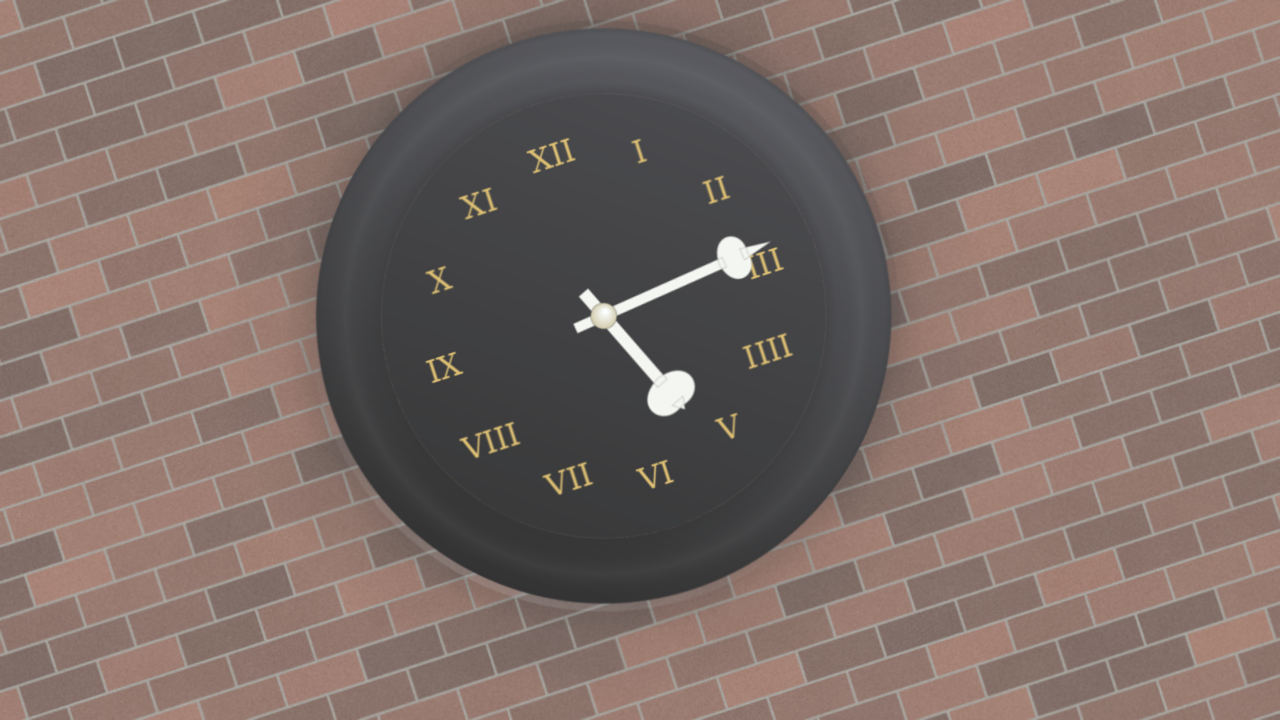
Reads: h=5 m=14
